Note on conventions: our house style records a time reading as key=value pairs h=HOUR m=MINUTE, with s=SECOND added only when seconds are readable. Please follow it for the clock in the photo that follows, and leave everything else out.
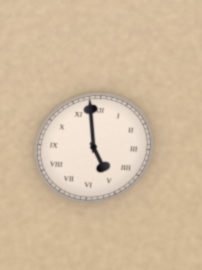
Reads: h=4 m=58
